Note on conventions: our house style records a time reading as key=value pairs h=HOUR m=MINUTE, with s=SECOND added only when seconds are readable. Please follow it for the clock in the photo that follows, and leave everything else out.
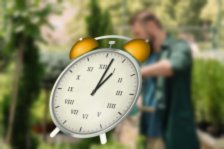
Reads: h=1 m=2
